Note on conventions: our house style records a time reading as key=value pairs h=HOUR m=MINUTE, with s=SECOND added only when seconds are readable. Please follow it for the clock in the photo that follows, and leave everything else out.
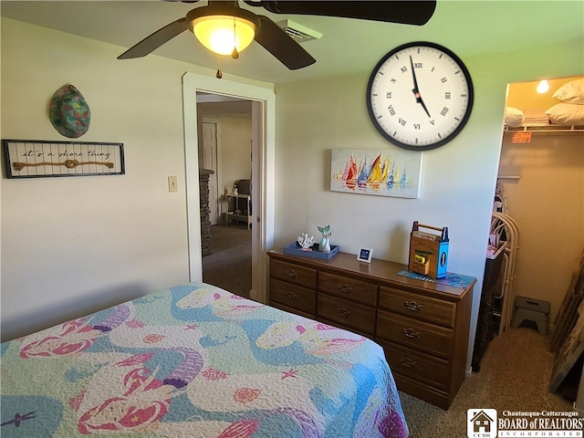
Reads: h=4 m=58
